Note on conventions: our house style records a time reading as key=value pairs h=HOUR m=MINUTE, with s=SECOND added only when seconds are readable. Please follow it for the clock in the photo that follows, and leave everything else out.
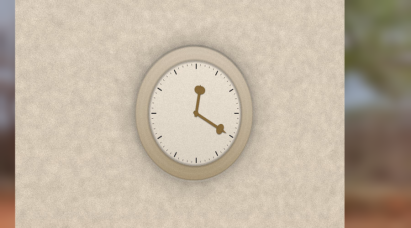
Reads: h=12 m=20
